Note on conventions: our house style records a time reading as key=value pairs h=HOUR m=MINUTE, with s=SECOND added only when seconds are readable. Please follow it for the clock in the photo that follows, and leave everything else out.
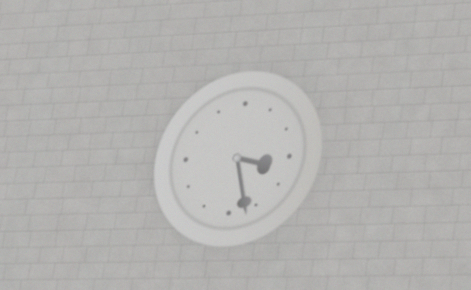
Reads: h=3 m=27
